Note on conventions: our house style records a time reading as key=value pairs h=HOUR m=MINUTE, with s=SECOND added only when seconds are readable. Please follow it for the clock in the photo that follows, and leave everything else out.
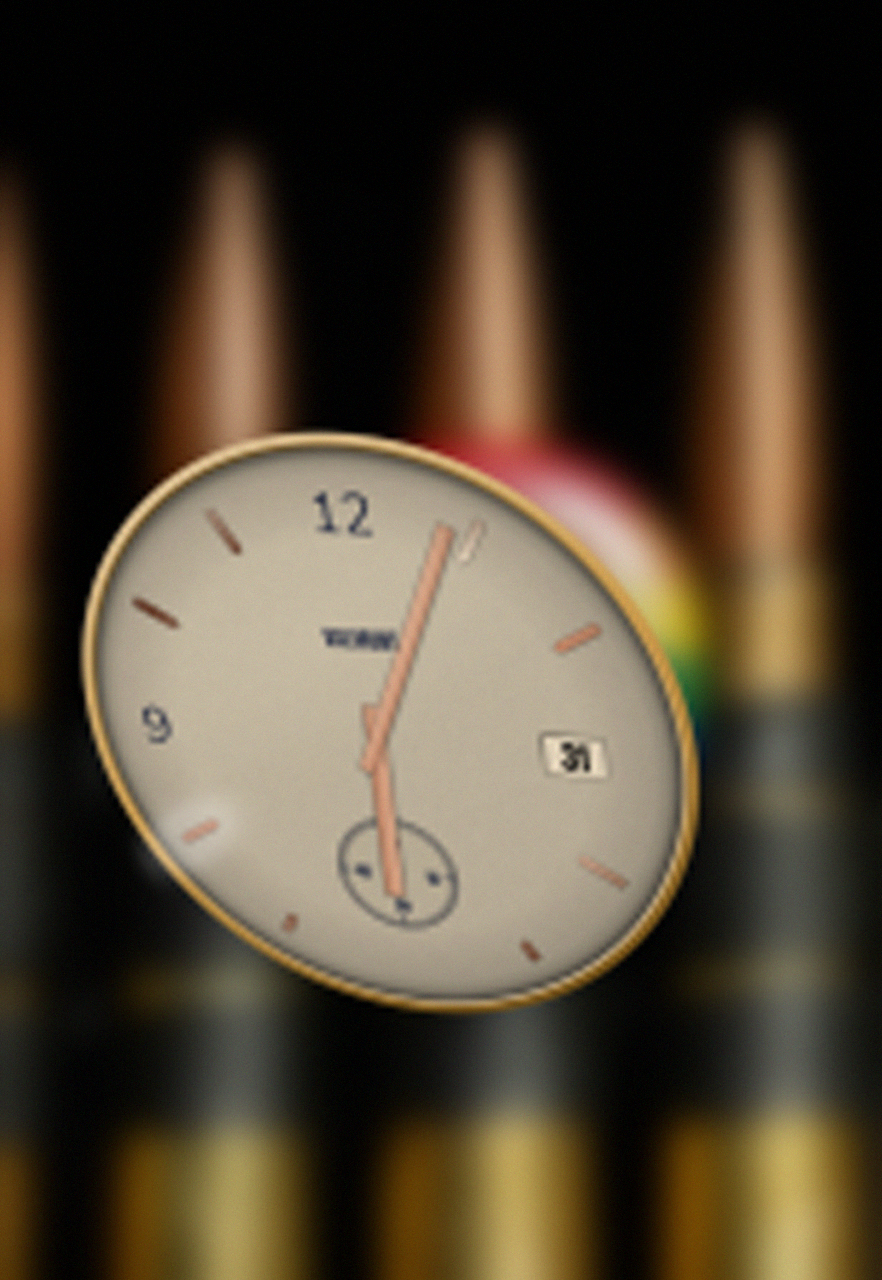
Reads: h=6 m=4
